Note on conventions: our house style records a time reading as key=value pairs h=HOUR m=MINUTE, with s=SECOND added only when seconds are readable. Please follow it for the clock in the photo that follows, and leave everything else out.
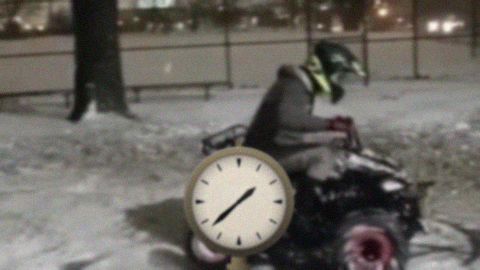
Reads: h=1 m=38
